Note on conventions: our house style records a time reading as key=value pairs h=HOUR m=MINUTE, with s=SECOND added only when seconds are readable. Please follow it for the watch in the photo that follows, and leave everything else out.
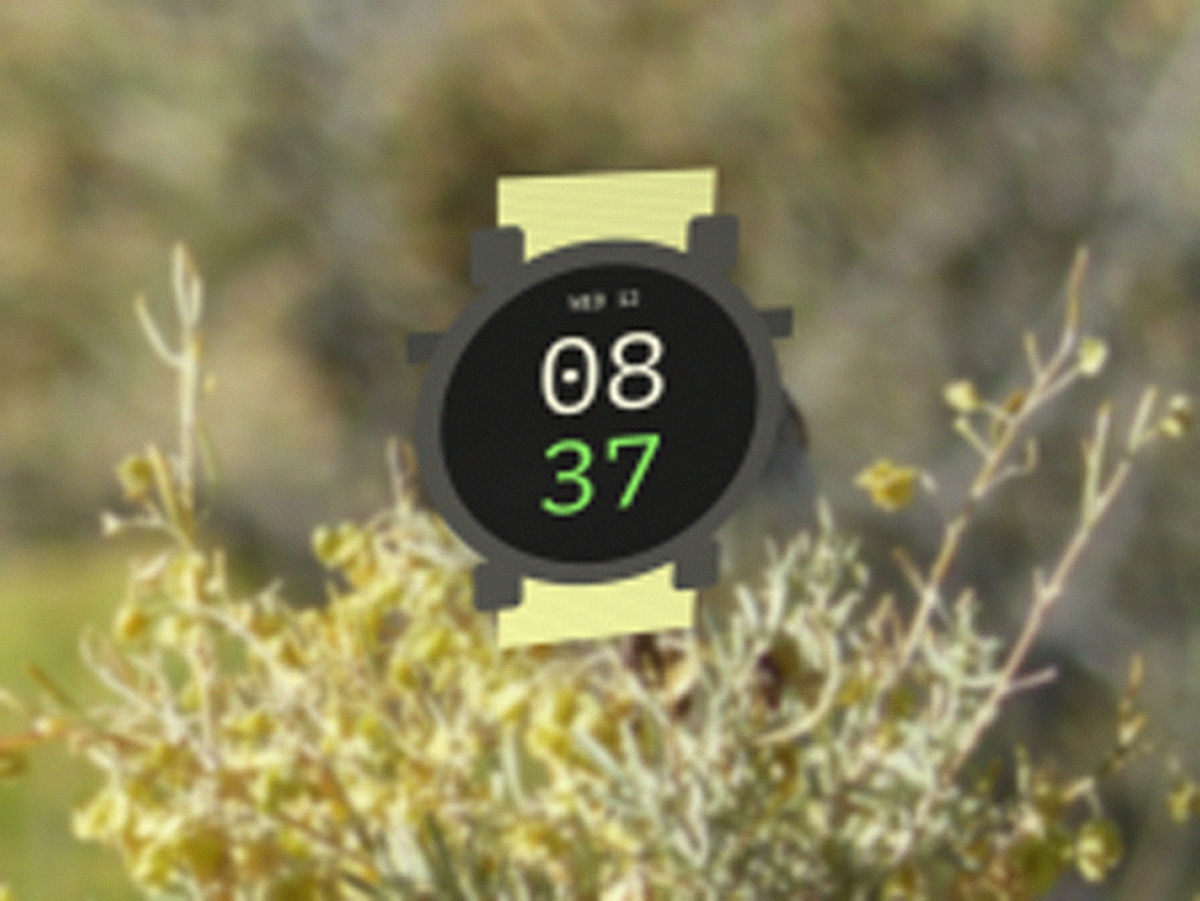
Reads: h=8 m=37
